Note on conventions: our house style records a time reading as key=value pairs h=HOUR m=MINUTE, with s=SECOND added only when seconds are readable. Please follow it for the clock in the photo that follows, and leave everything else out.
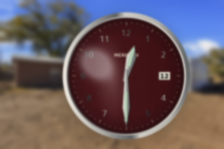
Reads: h=12 m=30
